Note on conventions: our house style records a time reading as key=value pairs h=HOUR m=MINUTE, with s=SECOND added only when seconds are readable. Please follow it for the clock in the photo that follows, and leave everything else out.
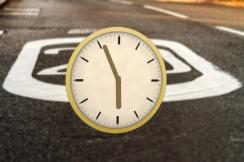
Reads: h=5 m=56
